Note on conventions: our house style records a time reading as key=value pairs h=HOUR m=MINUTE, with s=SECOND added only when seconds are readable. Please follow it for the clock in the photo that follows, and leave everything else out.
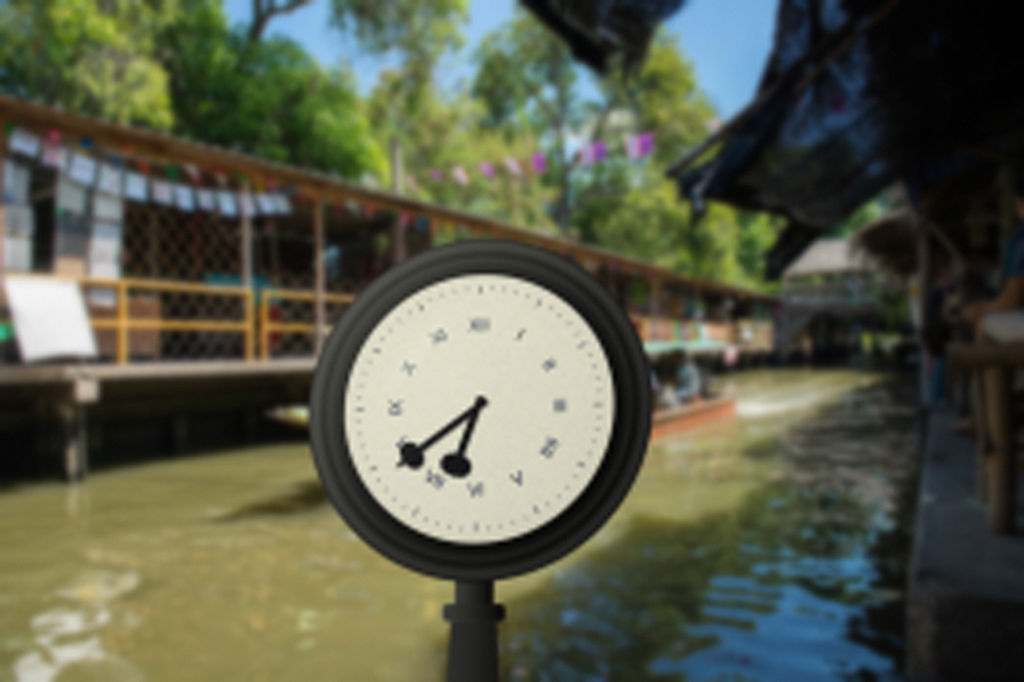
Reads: h=6 m=39
